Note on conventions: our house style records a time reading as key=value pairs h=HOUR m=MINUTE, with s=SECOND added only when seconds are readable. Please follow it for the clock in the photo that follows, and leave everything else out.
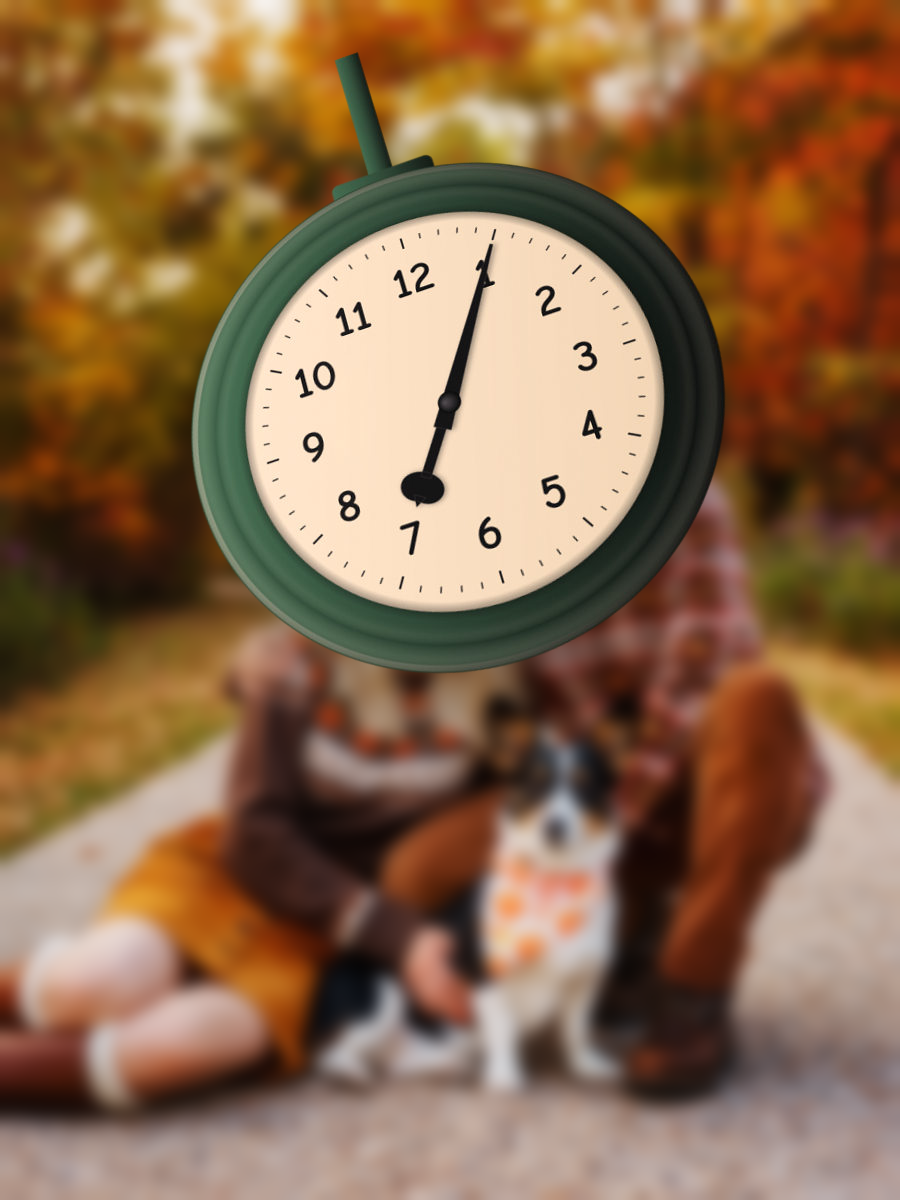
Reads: h=7 m=5
